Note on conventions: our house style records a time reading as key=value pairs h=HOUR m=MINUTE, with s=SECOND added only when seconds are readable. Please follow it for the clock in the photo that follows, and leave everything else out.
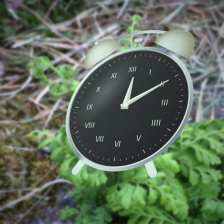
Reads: h=12 m=10
